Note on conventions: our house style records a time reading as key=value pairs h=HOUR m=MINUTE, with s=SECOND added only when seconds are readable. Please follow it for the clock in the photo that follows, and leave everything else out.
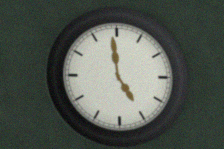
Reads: h=4 m=59
